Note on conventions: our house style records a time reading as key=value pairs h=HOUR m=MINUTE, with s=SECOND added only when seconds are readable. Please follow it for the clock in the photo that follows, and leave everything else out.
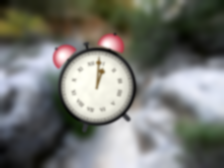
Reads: h=1 m=3
